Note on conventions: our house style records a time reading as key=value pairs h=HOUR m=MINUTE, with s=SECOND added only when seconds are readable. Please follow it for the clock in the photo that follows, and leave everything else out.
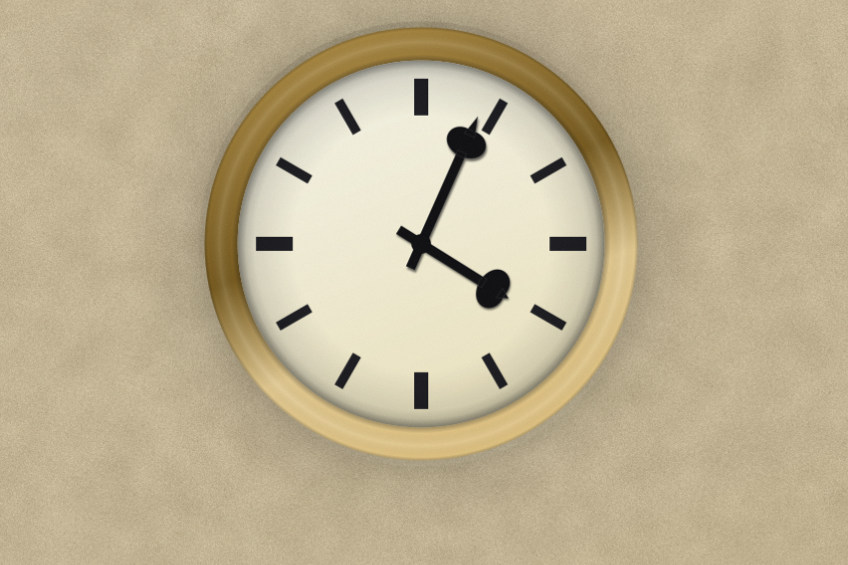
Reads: h=4 m=4
